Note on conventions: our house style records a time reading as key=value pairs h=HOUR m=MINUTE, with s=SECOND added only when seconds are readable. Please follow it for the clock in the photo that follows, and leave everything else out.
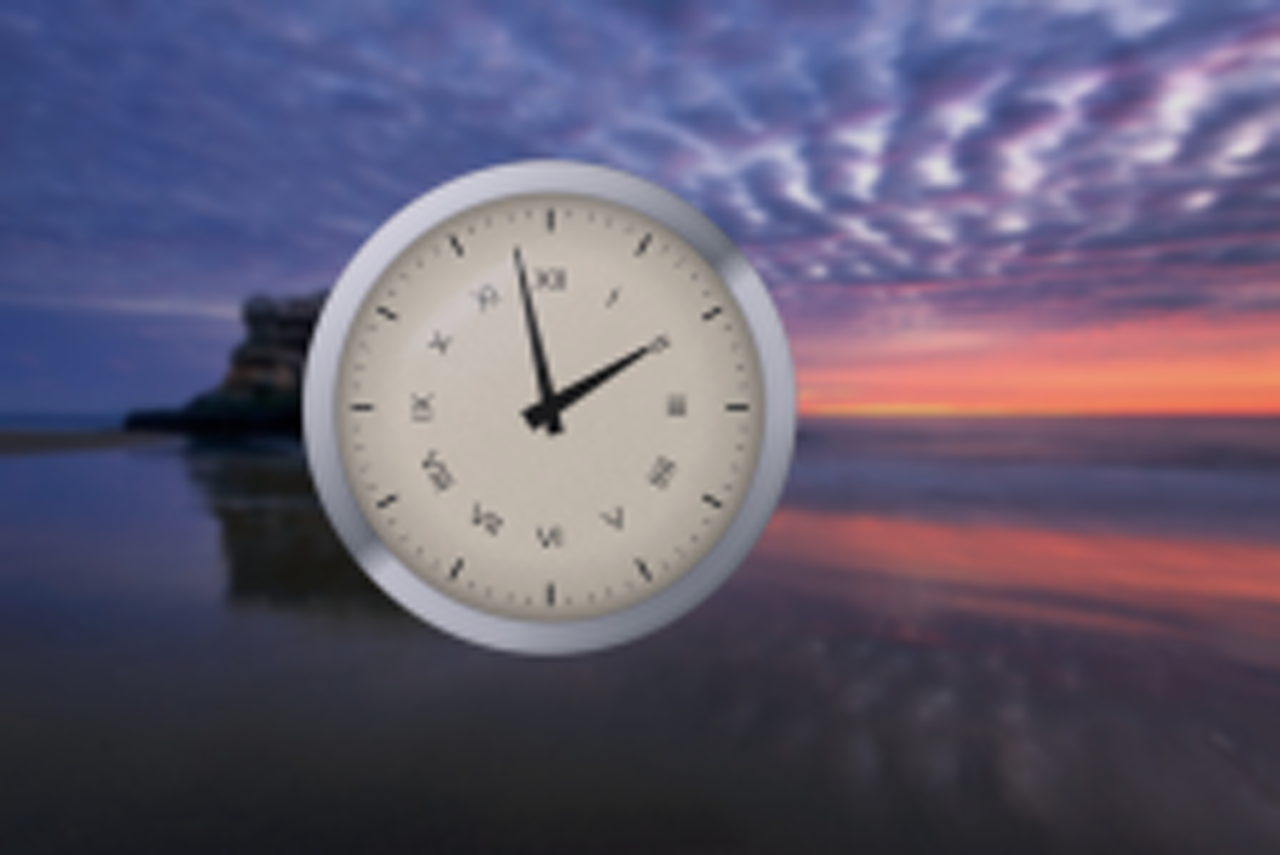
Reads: h=1 m=58
